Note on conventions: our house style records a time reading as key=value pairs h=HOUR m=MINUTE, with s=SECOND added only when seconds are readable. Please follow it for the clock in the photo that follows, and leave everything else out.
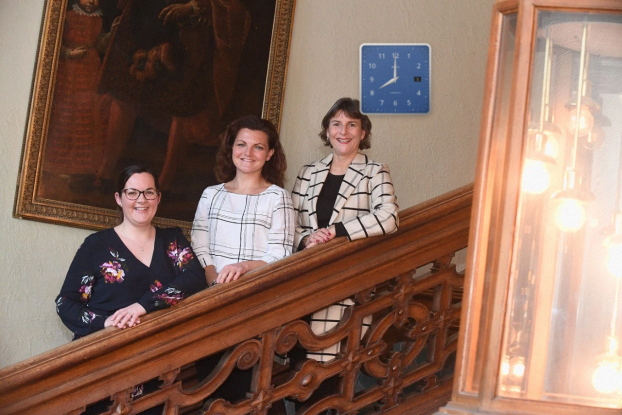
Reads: h=8 m=0
